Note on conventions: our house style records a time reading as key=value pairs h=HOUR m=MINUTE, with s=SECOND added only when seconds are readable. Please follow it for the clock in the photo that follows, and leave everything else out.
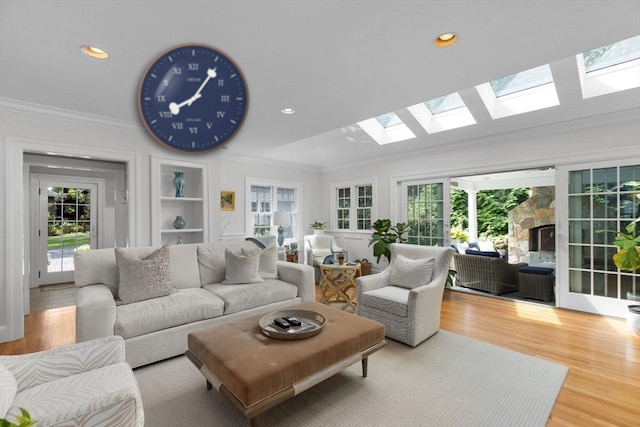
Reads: h=8 m=6
